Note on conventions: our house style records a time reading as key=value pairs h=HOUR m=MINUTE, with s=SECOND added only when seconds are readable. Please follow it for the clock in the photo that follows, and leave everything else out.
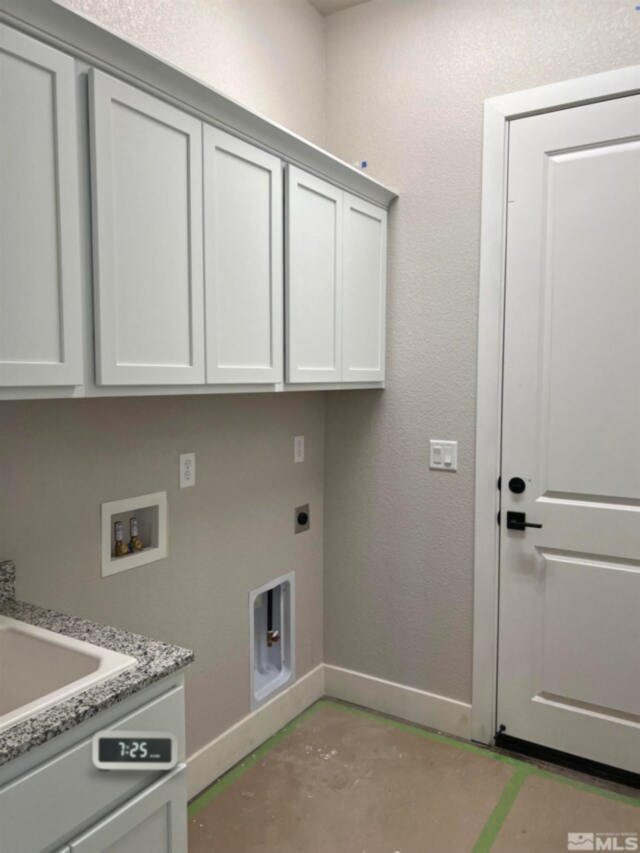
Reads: h=7 m=25
